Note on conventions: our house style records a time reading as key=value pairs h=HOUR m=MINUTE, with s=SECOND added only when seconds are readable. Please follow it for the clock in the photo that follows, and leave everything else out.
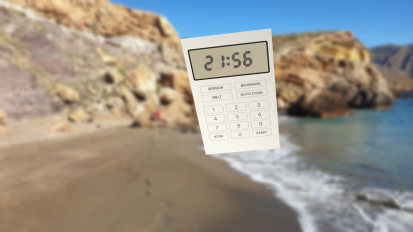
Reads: h=21 m=56
